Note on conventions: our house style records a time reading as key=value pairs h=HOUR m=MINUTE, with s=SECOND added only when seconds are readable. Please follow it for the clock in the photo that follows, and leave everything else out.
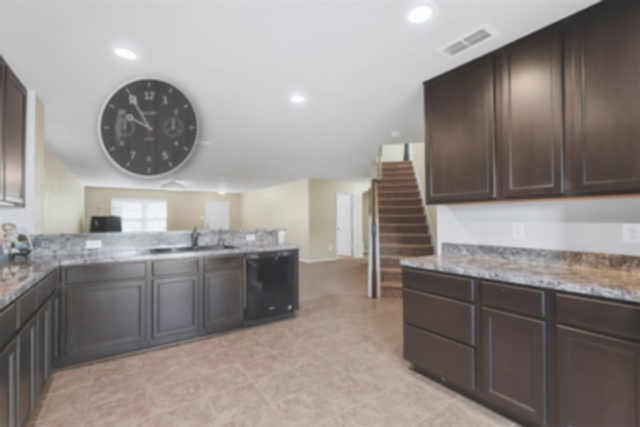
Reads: h=9 m=55
